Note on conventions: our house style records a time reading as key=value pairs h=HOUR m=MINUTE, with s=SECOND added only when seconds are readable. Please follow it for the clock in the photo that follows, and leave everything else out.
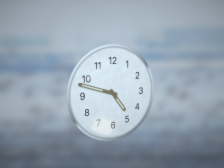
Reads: h=4 m=48
